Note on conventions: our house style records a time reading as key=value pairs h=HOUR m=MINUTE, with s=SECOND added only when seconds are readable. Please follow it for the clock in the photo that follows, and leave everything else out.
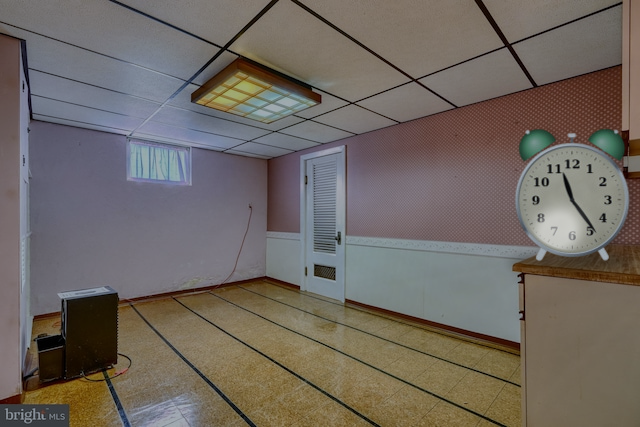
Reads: h=11 m=24
